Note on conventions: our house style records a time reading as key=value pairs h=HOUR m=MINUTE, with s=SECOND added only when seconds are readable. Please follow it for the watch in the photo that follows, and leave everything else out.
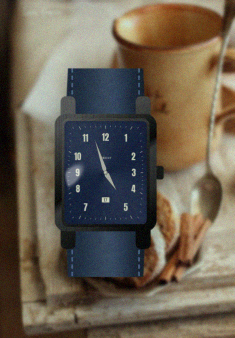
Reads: h=4 m=57
